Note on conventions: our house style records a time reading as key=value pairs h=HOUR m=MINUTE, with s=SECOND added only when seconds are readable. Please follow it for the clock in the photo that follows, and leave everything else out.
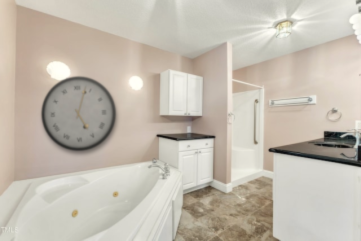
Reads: h=5 m=3
